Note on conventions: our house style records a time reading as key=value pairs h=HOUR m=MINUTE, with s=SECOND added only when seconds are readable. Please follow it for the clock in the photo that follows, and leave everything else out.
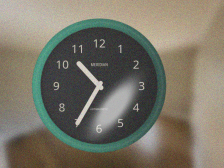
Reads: h=10 m=35
